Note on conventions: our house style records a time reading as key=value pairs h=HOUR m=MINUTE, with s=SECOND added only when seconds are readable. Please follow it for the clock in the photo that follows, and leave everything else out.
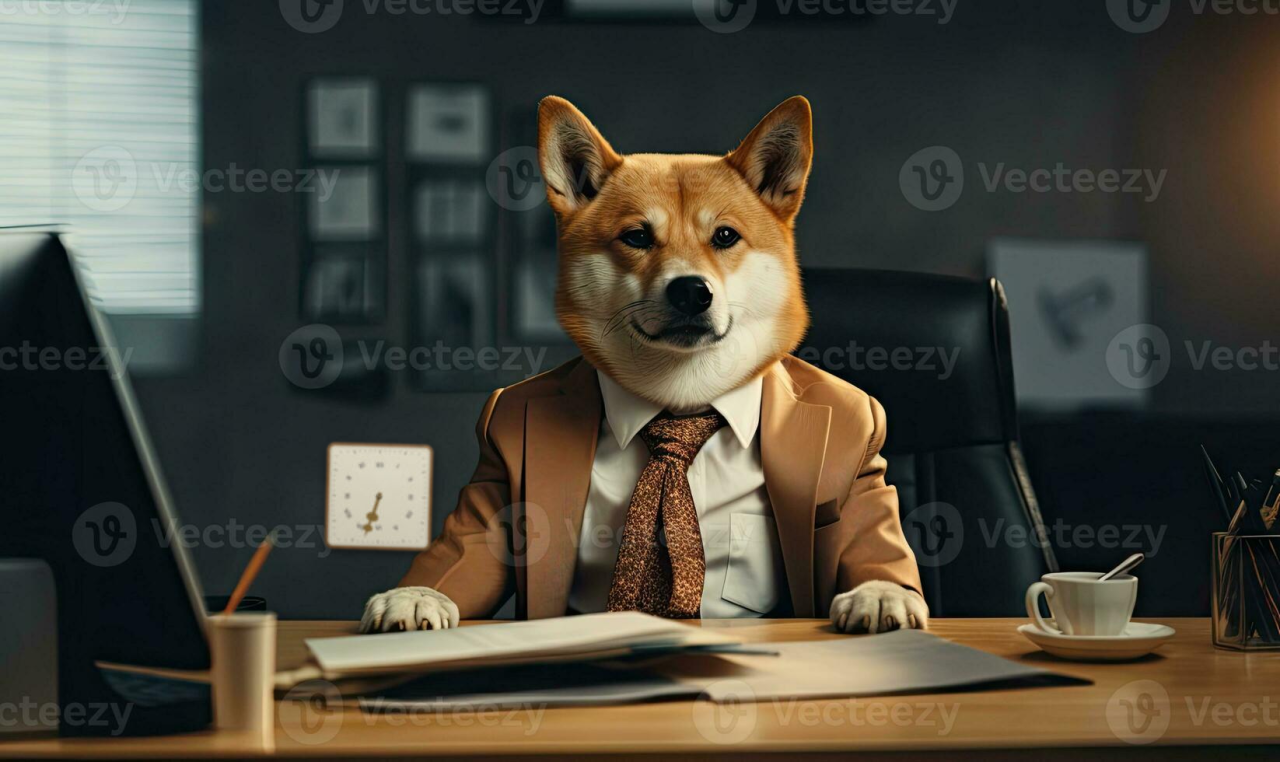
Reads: h=6 m=33
